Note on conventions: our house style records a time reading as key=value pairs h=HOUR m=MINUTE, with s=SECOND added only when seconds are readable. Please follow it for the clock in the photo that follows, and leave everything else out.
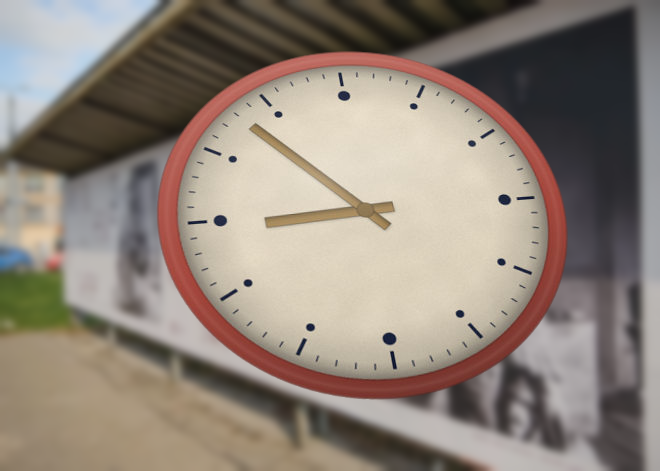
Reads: h=8 m=53
